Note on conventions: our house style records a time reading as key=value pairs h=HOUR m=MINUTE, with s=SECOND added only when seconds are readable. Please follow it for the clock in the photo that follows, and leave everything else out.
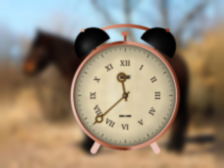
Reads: h=11 m=38
